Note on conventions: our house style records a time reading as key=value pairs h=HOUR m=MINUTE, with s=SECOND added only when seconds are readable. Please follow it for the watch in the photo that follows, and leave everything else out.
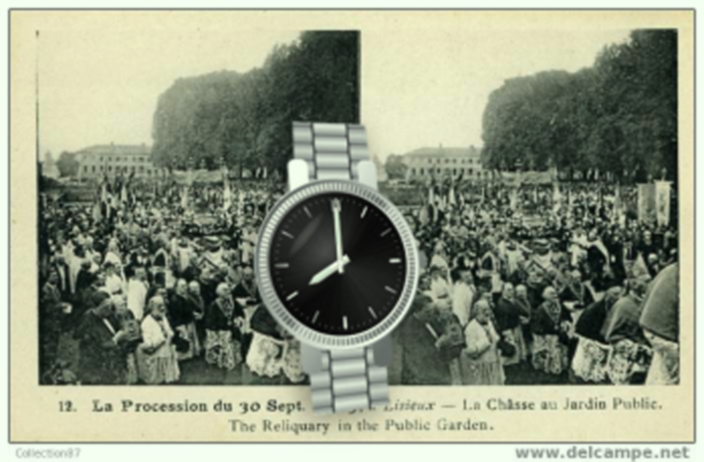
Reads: h=8 m=0
